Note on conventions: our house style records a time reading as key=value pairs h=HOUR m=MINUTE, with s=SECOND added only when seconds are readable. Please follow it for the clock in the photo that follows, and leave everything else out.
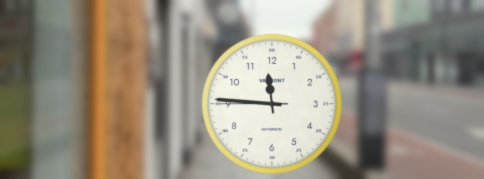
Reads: h=11 m=45 s=45
